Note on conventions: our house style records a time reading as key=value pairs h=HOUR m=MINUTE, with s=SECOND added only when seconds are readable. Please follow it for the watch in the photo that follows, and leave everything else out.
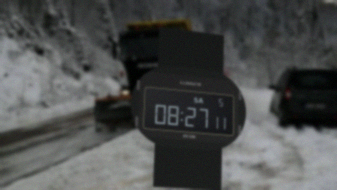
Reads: h=8 m=27 s=11
